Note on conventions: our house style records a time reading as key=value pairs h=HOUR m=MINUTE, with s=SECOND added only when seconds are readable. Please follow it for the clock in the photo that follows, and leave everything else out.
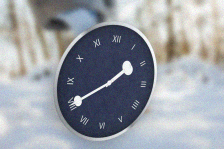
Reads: h=1 m=40
